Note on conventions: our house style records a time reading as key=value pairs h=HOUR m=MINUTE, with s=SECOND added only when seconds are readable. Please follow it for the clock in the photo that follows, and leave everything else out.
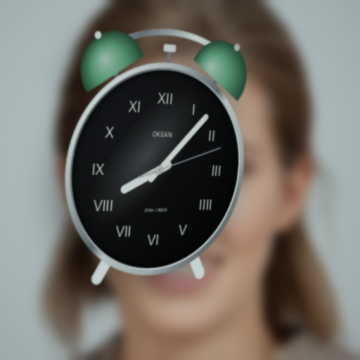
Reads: h=8 m=7 s=12
